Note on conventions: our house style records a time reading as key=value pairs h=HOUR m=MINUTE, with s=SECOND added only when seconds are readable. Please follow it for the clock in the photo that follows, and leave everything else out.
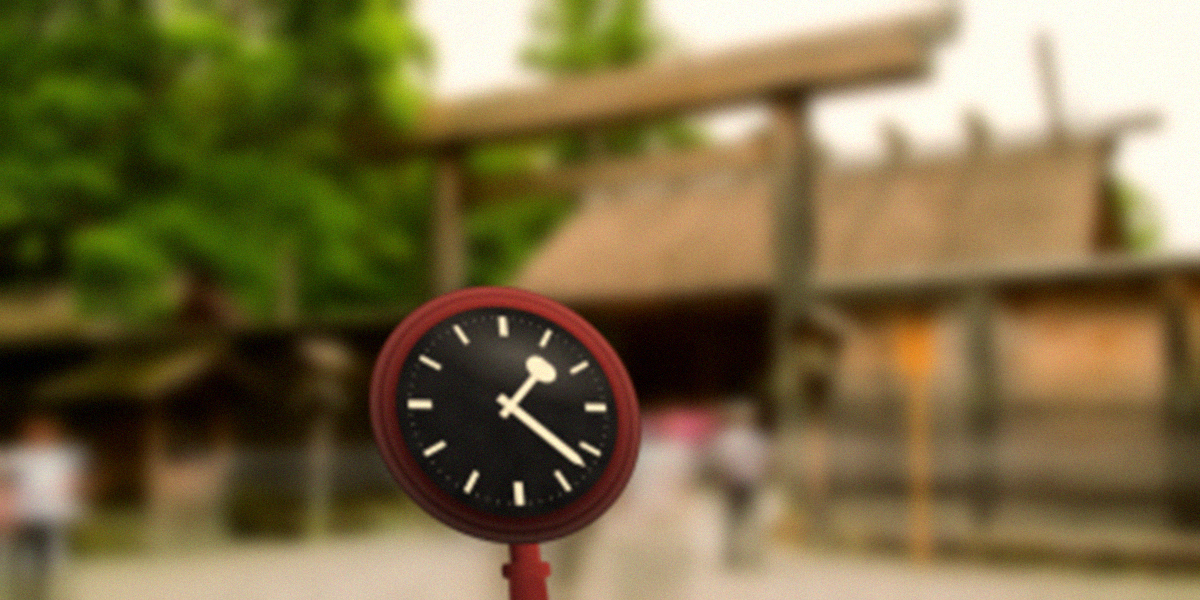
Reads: h=1 m=22
